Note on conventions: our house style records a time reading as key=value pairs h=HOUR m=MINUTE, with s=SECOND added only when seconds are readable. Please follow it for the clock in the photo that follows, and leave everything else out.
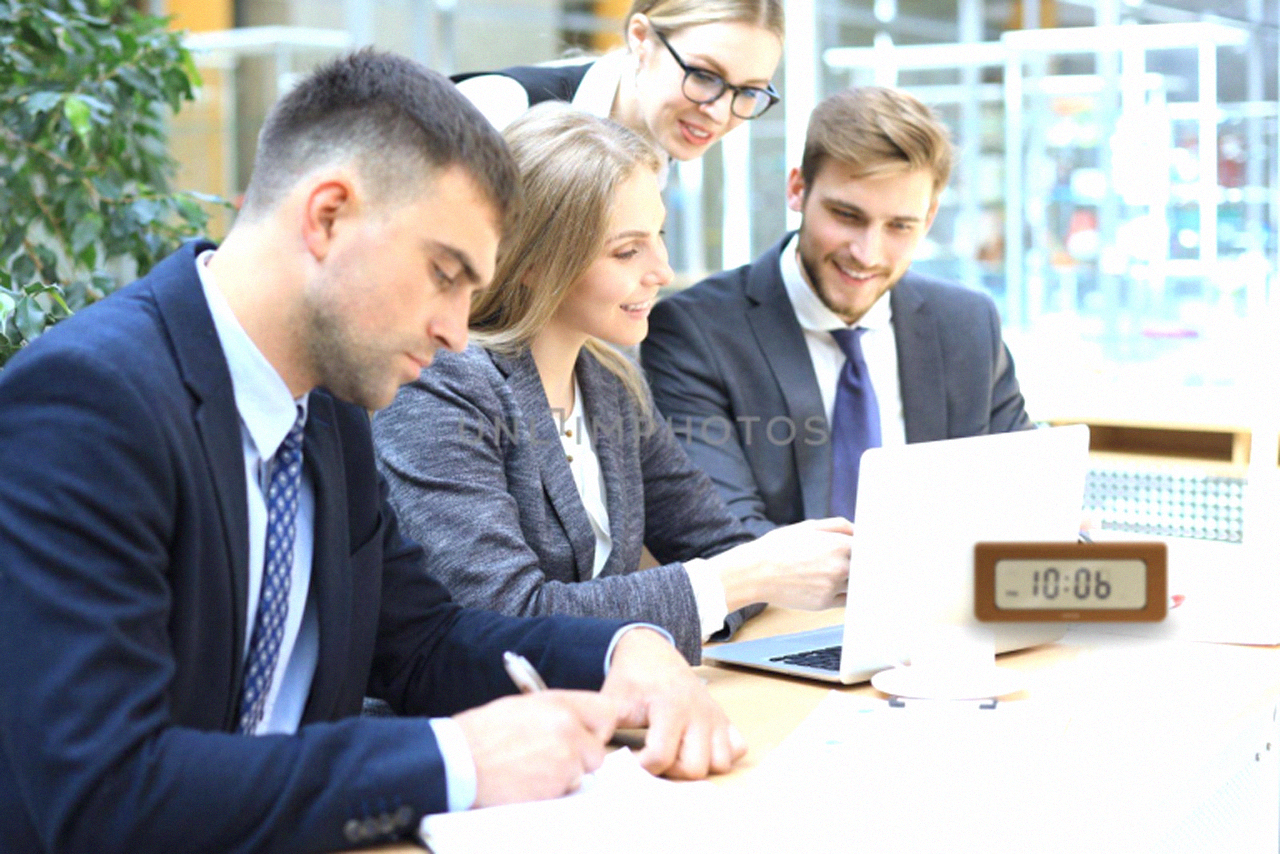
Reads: h=10 m=6
